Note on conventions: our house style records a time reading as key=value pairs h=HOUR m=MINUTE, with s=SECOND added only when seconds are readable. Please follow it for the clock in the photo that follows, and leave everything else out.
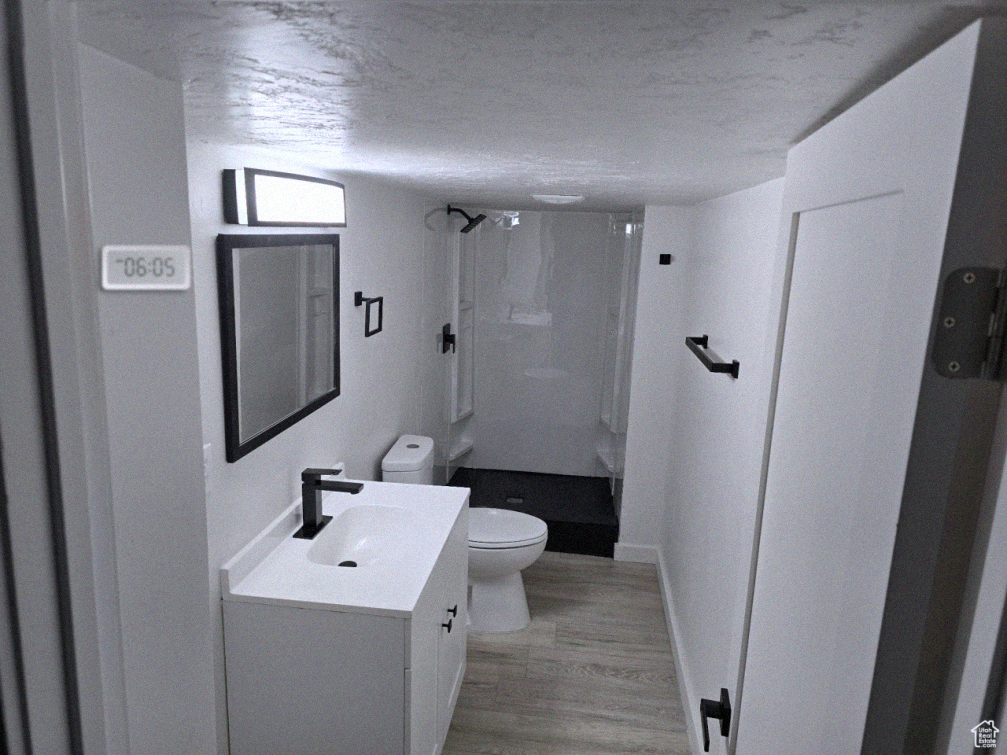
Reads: h=6 m=5
